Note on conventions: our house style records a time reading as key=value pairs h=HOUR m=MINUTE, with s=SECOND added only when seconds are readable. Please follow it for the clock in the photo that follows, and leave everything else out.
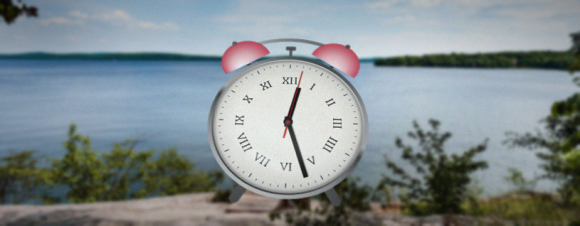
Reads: h=12 m=27 s=2
